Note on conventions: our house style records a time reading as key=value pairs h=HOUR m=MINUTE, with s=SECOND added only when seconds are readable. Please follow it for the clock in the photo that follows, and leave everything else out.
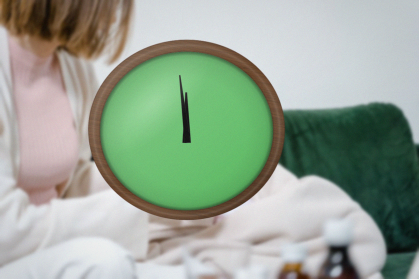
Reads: h=11 m=59
